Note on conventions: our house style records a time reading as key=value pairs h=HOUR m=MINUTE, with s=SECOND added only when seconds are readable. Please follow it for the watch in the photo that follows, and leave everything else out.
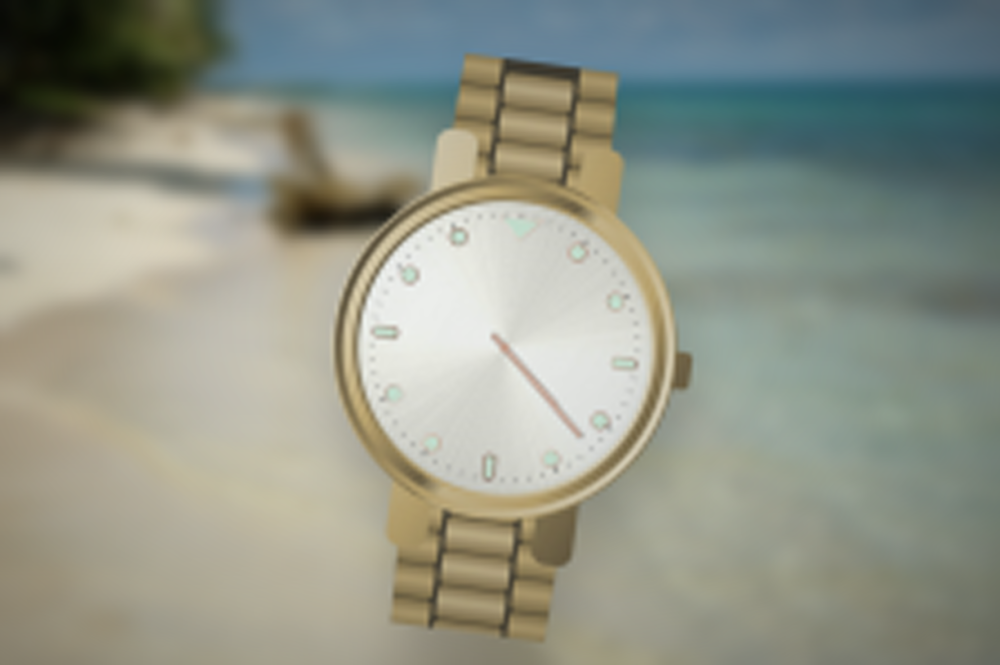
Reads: h=4 m=22
